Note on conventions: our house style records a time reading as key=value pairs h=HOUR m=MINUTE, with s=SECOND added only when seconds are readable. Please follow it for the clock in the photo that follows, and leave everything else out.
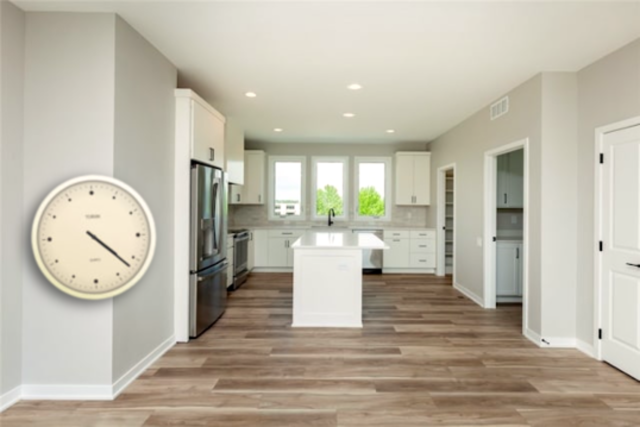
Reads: h=4 m=22
